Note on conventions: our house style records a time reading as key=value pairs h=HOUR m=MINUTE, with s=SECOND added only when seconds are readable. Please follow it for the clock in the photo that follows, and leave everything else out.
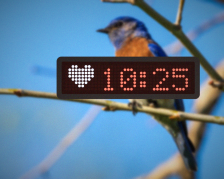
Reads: h=10 m=25
